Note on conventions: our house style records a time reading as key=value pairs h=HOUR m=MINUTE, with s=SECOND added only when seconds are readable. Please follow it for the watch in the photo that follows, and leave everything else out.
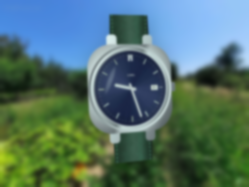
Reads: h=9 m=27
